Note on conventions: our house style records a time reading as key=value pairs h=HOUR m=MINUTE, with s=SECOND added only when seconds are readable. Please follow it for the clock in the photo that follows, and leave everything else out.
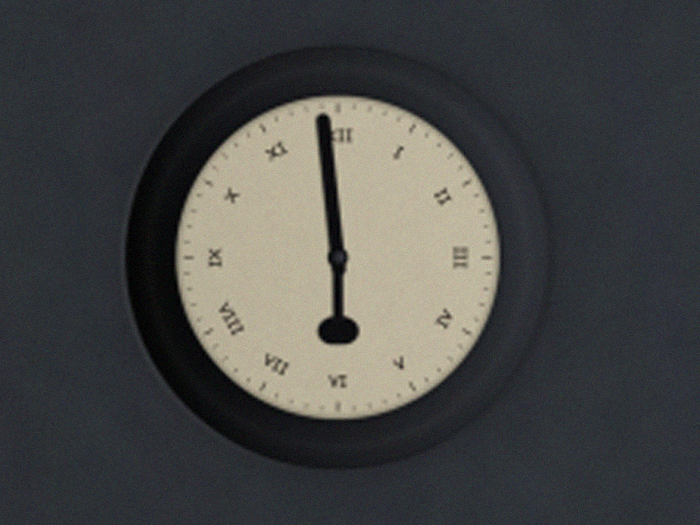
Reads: h=5 m=59
